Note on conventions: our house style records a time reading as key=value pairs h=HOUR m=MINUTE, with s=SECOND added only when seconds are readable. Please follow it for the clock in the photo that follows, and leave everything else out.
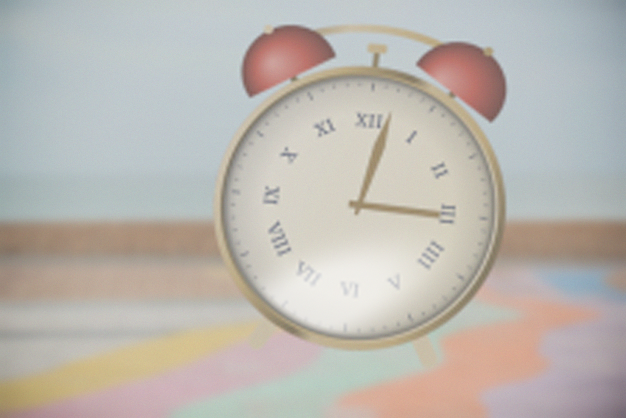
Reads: h=3 m=2
